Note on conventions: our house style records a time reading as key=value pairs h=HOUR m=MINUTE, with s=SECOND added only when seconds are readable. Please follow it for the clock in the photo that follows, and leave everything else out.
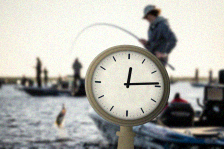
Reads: h=12 m=14
